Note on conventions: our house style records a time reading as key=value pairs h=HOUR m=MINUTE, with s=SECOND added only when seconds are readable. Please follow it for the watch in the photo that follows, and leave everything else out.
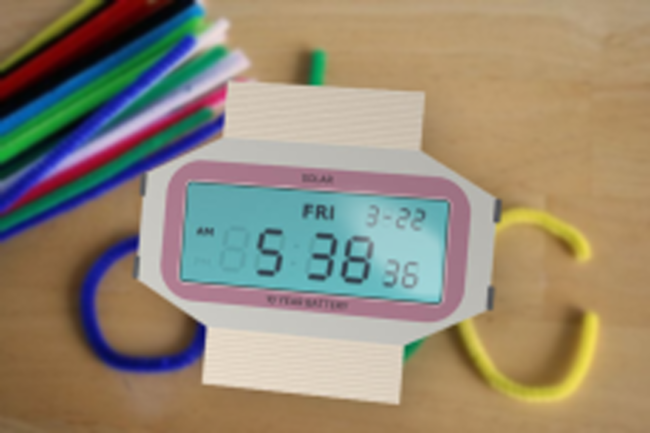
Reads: h=5 m=38 s=36
